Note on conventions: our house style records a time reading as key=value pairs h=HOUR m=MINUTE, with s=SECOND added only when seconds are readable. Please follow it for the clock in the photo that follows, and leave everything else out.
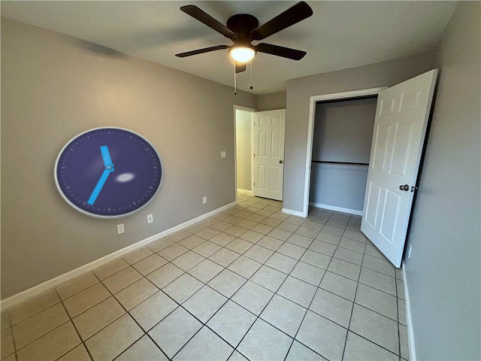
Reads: h=11 m=34
